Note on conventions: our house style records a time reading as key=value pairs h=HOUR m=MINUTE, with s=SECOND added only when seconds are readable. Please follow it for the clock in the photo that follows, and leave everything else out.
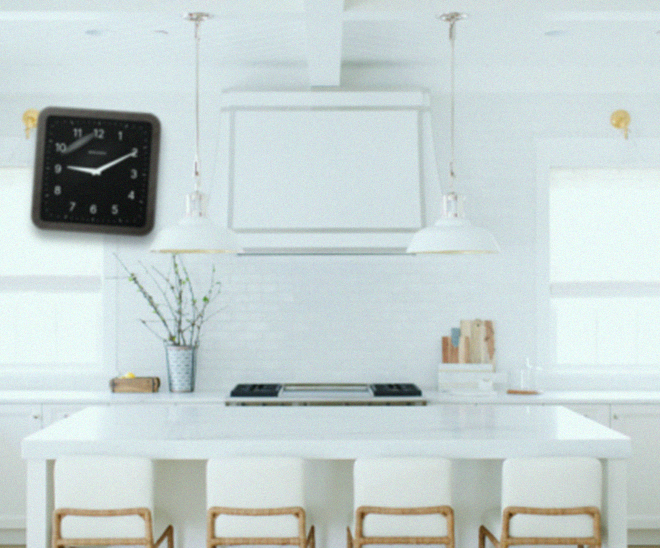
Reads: h=9 m=10
